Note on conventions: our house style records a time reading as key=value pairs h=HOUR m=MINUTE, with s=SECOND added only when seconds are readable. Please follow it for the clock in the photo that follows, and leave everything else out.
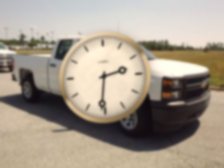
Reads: h=2 m=31
